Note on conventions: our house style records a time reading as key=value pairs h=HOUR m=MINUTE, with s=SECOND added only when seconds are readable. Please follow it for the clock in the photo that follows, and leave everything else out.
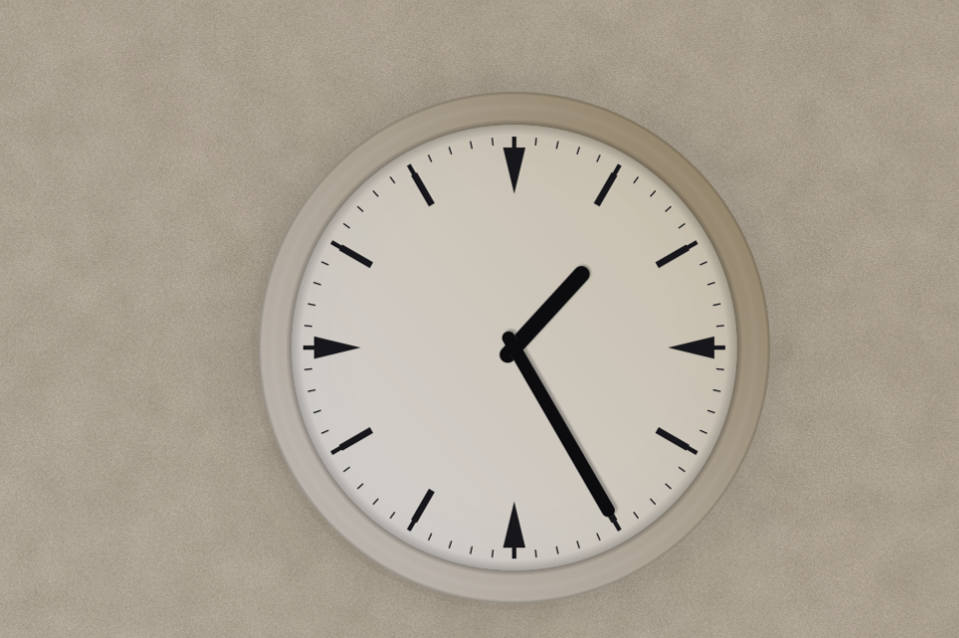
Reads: h=1 m=25
